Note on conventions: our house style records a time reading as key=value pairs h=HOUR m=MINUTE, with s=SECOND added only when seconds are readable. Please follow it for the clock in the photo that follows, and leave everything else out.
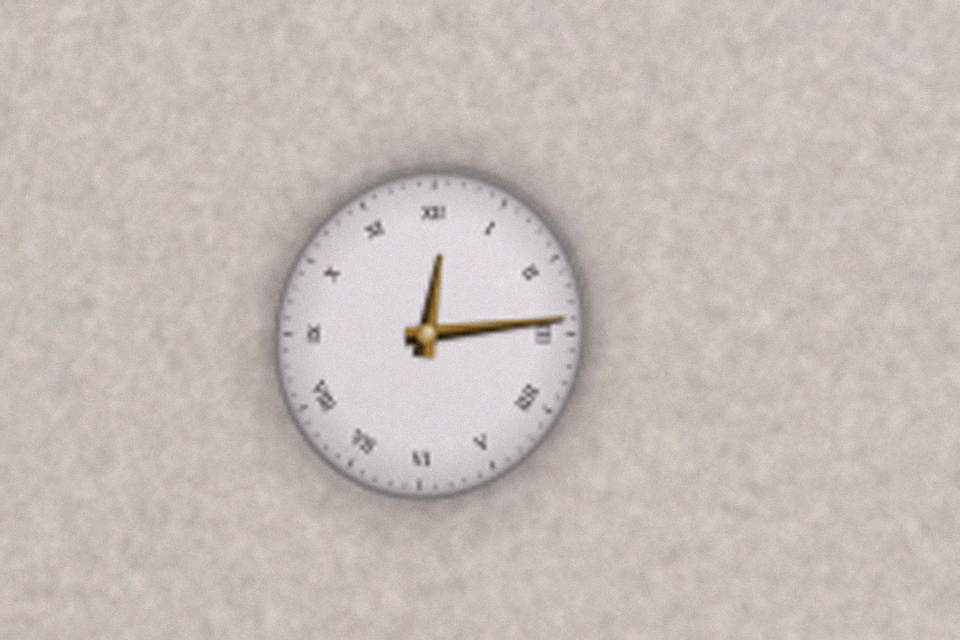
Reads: h=12 m=14
